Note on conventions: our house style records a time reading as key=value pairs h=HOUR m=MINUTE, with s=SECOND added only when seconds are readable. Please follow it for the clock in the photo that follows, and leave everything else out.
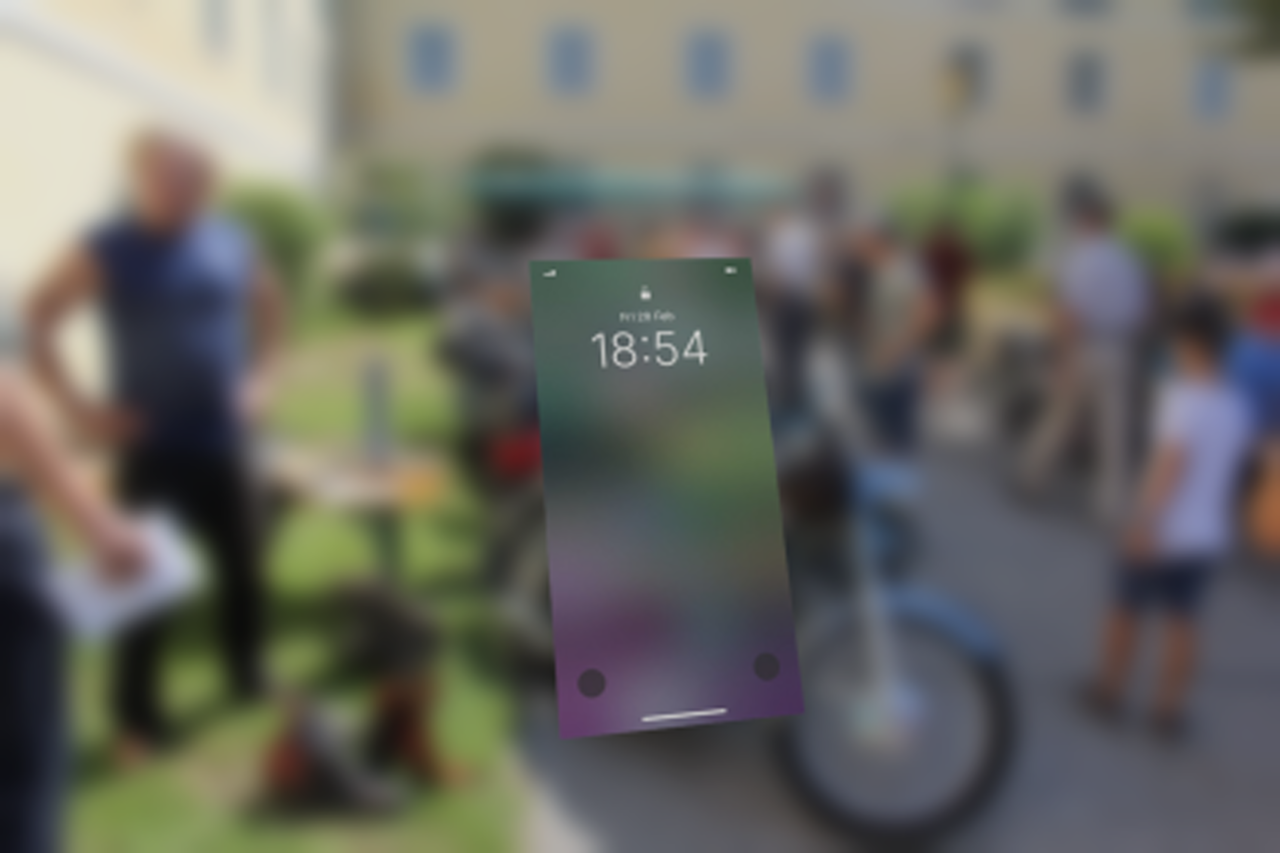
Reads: h=18 m=54
